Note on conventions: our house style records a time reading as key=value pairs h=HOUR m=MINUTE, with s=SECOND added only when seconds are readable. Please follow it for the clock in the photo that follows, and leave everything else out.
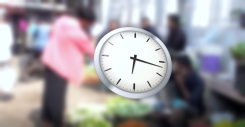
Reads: h=6 m=17
